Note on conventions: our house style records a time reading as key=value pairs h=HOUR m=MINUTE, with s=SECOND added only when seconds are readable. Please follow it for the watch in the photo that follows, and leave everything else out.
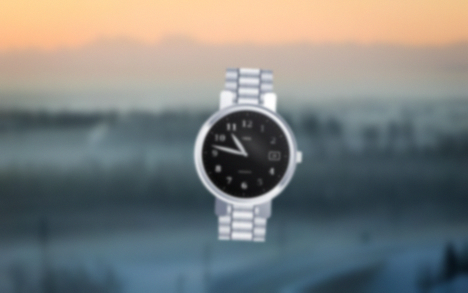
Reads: h=10 m=47
